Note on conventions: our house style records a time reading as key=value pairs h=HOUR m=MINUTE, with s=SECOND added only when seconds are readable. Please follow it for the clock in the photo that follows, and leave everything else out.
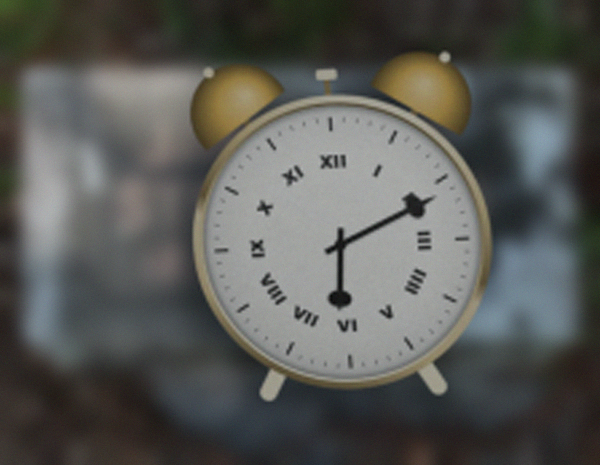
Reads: h=6 m=11
